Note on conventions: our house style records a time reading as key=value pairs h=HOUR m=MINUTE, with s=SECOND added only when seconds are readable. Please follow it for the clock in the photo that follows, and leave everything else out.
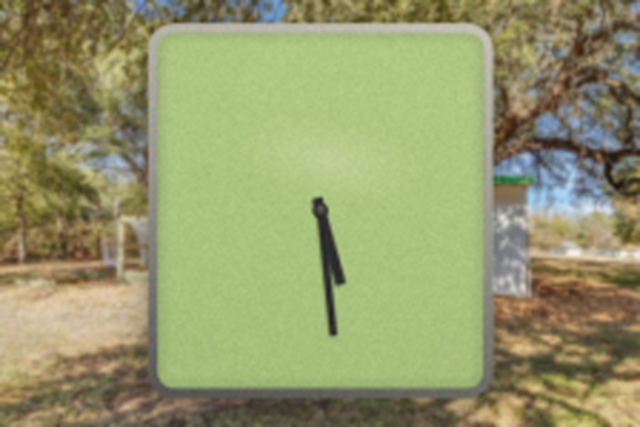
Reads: h=5 m=29
